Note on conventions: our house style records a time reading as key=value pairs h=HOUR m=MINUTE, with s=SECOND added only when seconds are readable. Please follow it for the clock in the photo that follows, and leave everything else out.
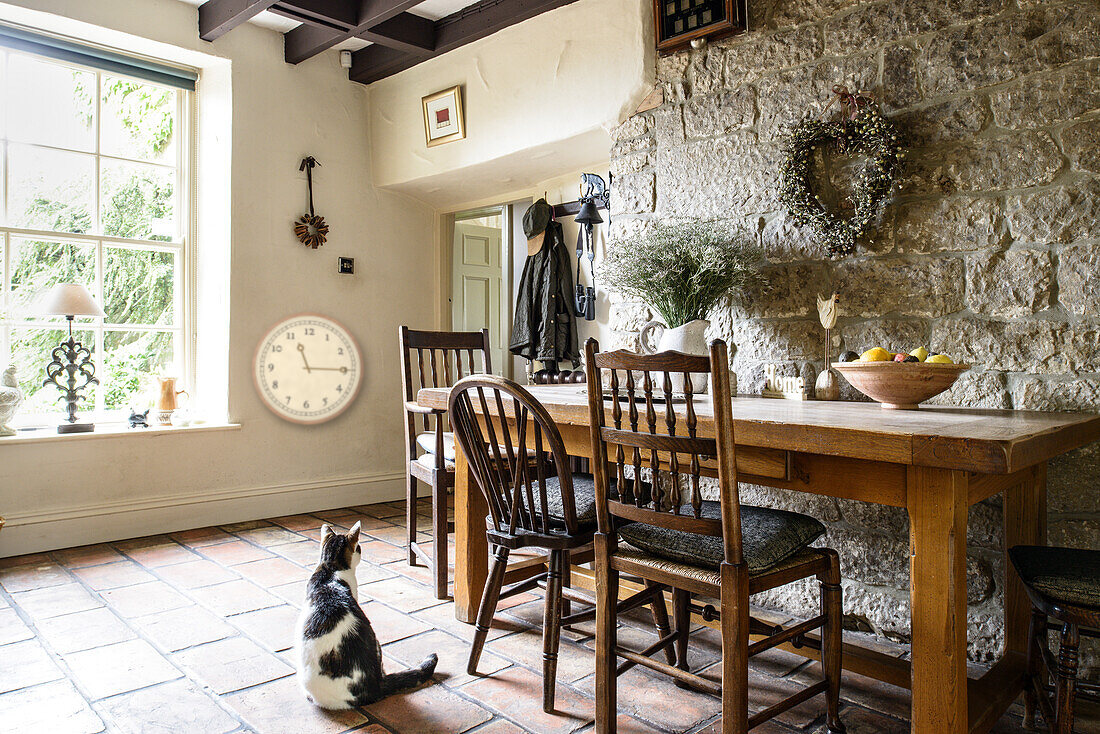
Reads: h=11 m=15
